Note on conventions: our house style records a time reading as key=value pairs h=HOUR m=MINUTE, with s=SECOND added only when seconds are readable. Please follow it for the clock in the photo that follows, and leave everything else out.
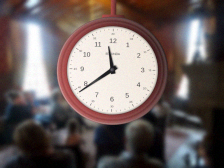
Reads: h=11 m=39
